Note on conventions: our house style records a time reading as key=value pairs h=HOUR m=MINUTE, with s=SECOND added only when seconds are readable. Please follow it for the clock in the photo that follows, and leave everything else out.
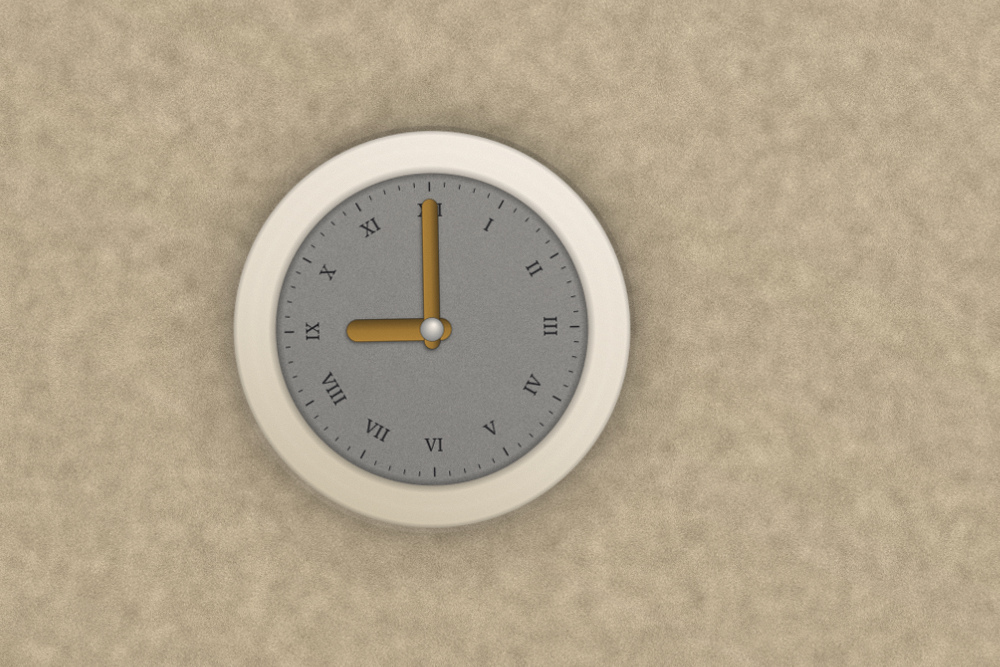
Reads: h=9 m=0
